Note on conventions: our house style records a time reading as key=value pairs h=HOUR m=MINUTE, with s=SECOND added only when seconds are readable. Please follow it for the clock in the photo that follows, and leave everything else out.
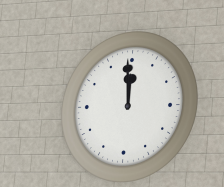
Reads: h=11 m=59
